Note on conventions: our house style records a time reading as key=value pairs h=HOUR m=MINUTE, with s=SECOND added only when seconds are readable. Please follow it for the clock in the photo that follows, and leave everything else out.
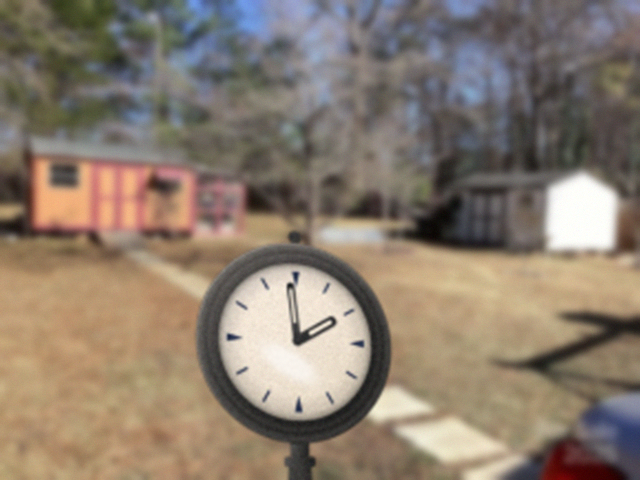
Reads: h=1 m=59
